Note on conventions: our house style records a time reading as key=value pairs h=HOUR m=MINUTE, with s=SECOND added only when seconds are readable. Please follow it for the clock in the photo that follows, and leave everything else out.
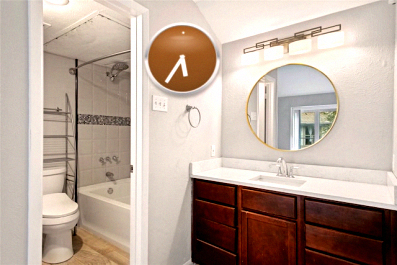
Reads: h=5 m=35
